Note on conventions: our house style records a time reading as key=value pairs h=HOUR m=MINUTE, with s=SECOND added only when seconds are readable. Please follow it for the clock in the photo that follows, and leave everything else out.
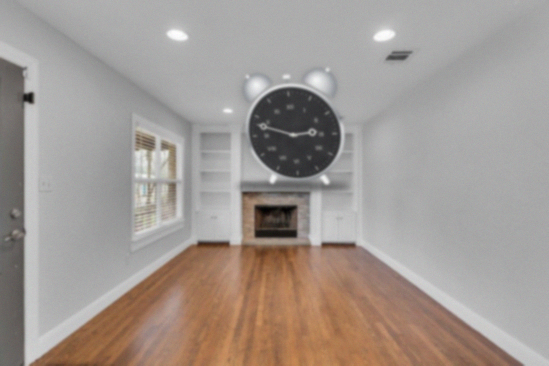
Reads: h=2 m=48
